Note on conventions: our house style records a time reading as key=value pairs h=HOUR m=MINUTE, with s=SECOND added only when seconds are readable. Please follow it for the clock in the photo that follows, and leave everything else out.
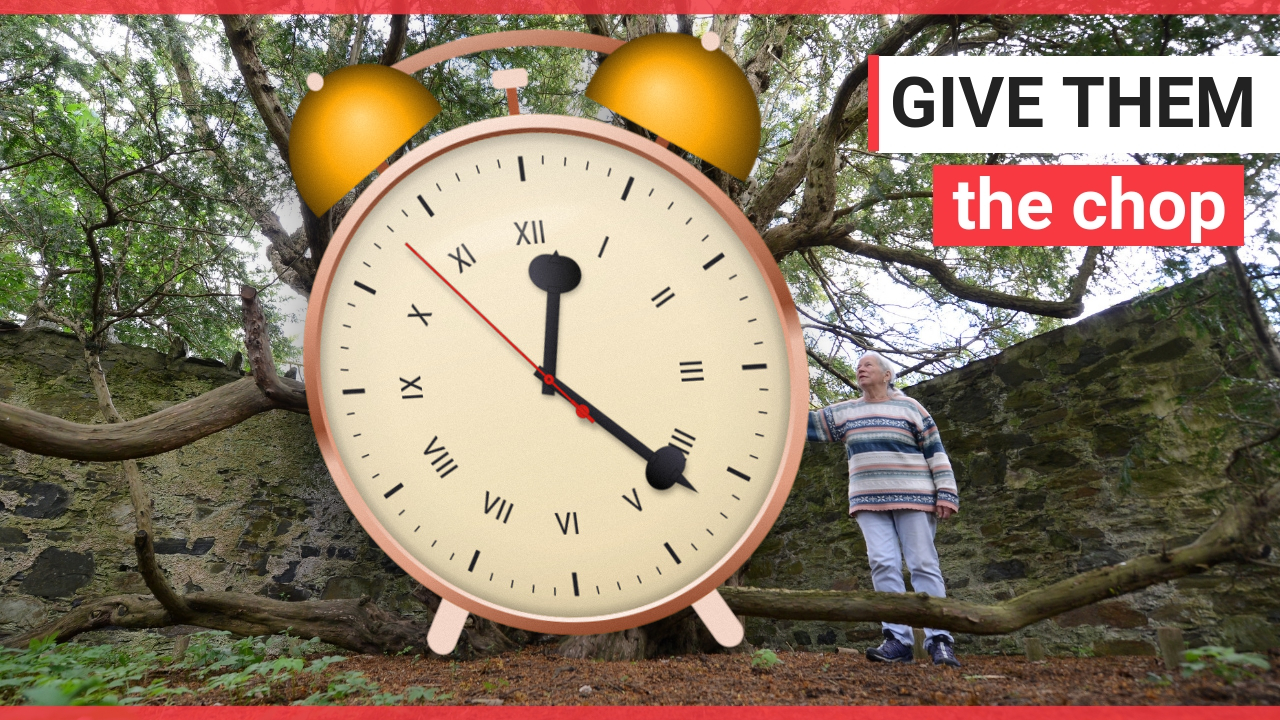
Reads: h=12 m=21 s=53
